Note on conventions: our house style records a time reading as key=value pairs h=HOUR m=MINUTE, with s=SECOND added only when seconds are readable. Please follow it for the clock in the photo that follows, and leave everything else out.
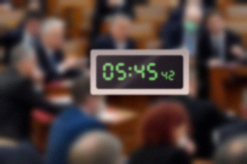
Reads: h=5 m=45
